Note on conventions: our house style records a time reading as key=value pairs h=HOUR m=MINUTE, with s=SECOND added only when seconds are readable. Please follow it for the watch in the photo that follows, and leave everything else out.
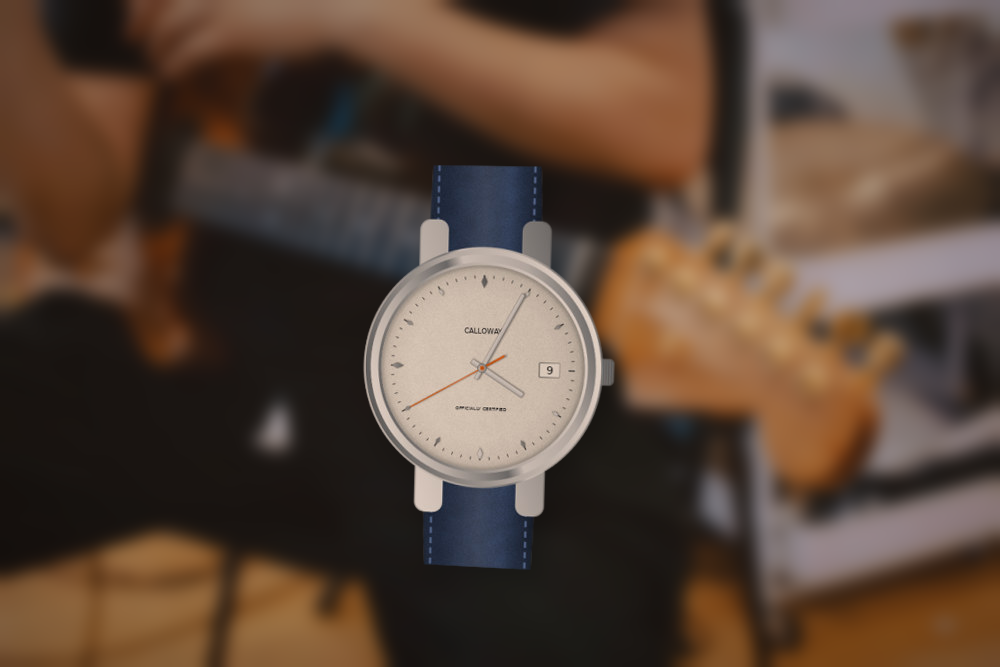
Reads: h=4 m=4 s=40
